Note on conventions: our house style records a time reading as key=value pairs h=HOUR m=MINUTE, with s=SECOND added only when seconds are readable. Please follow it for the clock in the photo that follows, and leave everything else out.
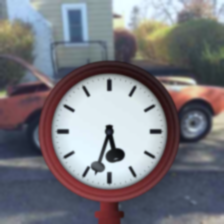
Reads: h=5 m=33
